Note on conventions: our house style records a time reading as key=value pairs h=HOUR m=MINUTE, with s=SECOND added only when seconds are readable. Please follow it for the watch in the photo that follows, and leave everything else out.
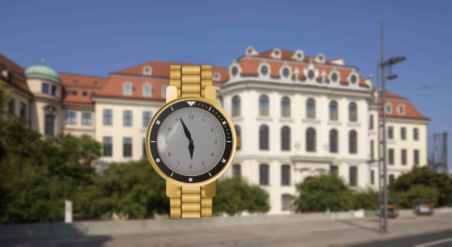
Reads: h=5 m=56
